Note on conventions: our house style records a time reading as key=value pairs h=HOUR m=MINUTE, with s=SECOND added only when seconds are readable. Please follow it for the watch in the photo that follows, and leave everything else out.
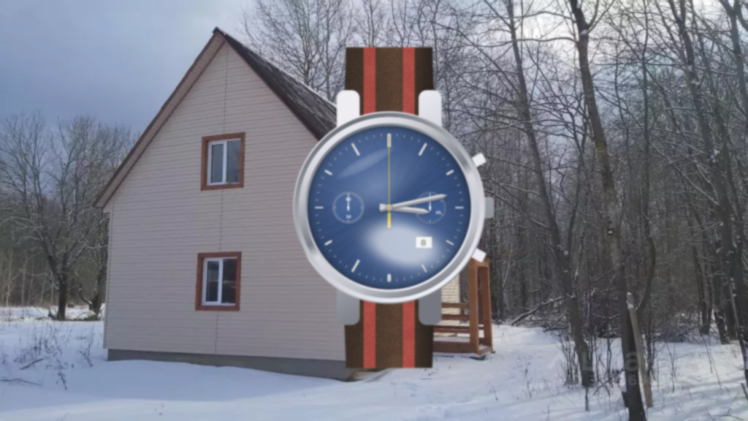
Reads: h=3 m=13
